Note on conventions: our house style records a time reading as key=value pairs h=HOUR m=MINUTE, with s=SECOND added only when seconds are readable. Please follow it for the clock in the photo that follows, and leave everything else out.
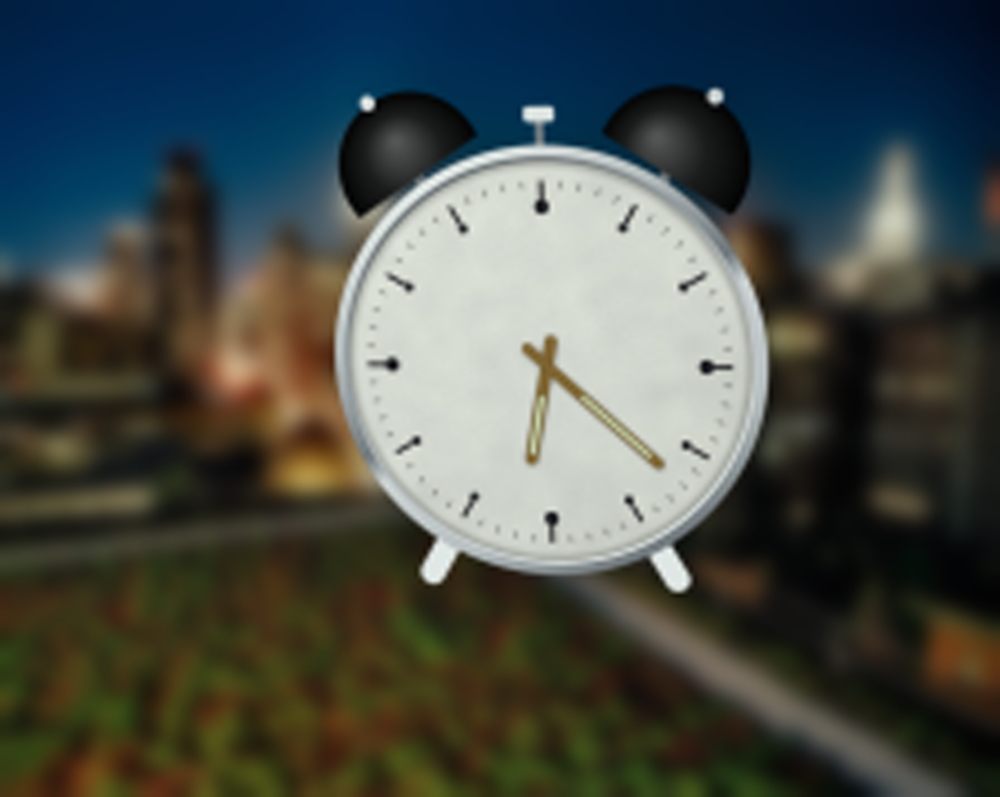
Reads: h=6 m=22
